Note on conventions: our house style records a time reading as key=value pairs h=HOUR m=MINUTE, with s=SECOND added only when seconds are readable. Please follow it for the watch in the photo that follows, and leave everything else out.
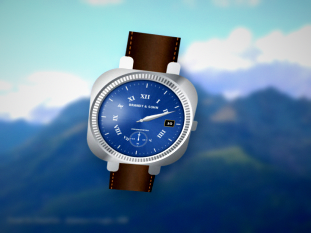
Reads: h=2 m=11
